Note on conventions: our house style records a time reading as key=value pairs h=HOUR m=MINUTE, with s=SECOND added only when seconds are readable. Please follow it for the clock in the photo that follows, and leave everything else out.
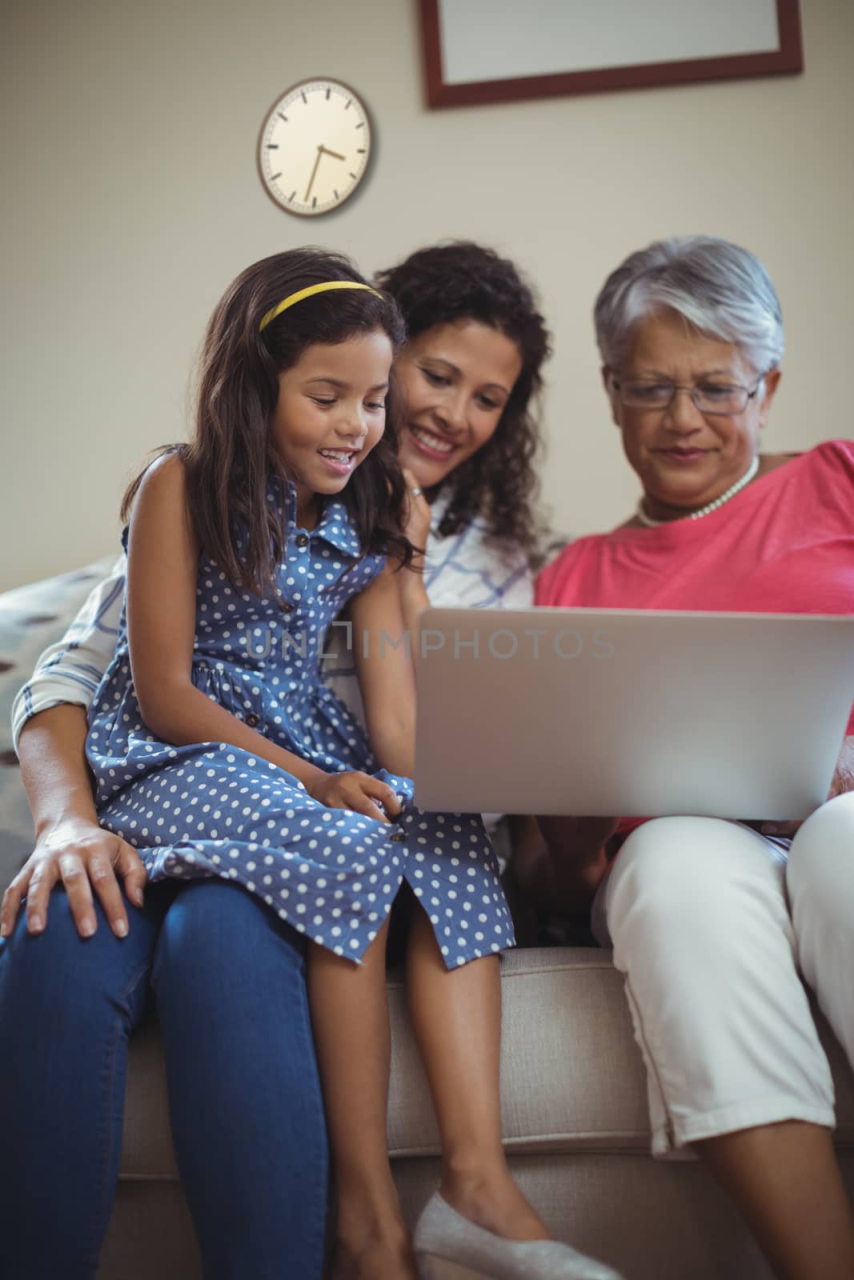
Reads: h=3 m=32
